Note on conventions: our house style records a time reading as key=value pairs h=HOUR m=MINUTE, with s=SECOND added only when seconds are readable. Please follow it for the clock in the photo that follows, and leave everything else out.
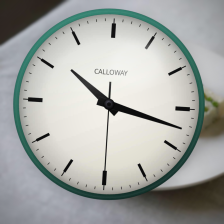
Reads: h=10 m=17 s=30
